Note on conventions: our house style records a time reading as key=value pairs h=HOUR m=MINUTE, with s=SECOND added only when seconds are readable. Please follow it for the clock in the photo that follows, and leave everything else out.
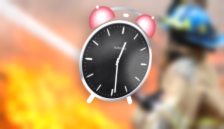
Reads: h=12 m=29
